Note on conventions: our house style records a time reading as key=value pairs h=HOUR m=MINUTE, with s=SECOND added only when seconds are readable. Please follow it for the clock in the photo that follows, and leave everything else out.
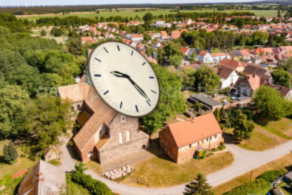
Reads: h=9 m=24
